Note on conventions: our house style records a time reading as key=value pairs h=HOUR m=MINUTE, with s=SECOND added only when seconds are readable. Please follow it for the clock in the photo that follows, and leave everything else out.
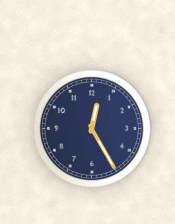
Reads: h=12 m=25
